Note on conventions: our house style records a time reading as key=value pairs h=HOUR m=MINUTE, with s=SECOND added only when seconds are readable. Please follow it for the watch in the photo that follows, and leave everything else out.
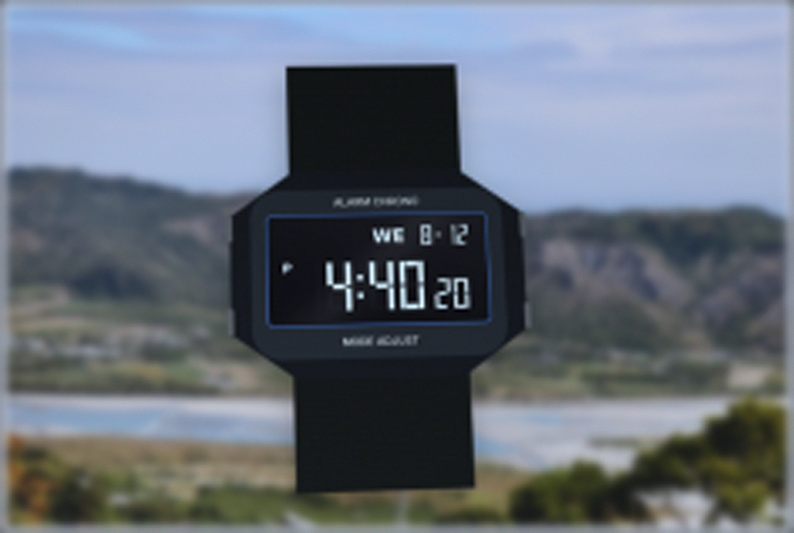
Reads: h=4 m=40 s=20
